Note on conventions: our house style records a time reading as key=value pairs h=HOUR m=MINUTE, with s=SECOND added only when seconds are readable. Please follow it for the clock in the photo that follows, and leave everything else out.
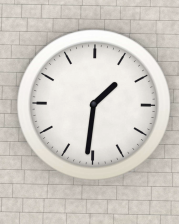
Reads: h=1 m=31
